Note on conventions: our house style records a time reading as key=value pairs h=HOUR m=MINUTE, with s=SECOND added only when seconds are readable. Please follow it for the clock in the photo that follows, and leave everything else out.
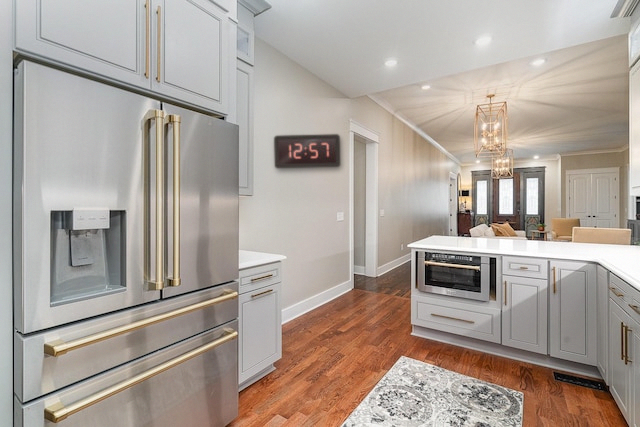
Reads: h=12 m=57
